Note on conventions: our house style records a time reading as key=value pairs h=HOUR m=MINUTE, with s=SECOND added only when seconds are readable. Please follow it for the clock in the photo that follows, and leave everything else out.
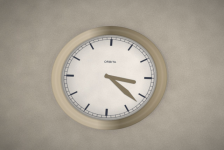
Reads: h=3 m=22
